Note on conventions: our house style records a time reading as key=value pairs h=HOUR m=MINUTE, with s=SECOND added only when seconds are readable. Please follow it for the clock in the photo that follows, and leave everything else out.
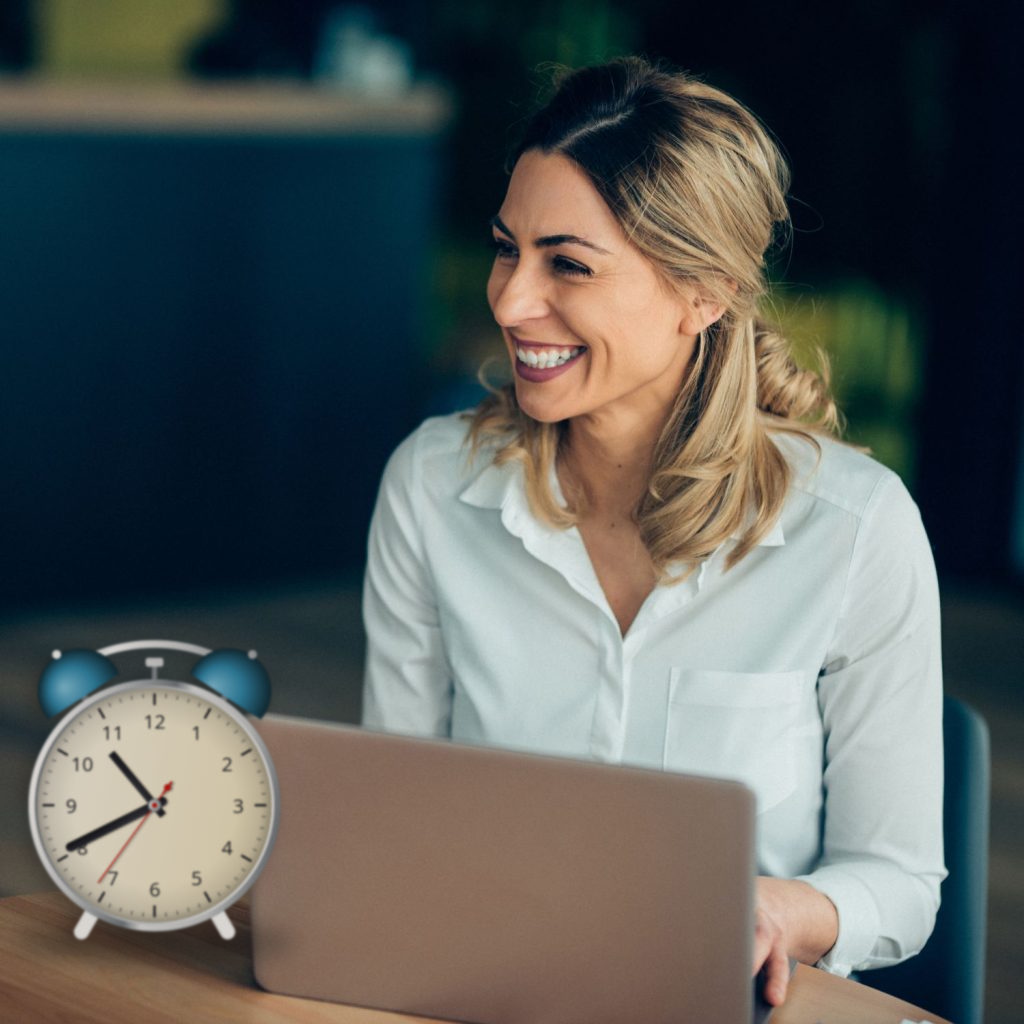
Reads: h=10 m=40 s=36
